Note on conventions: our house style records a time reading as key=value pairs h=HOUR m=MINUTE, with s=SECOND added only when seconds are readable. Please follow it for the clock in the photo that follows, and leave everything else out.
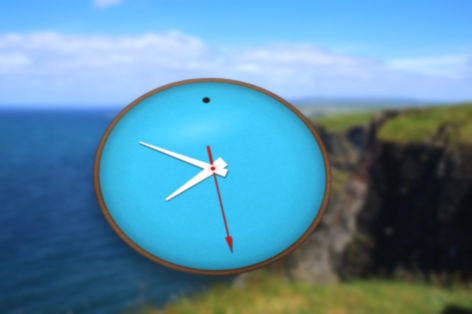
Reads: h=7 m=49 s=29
